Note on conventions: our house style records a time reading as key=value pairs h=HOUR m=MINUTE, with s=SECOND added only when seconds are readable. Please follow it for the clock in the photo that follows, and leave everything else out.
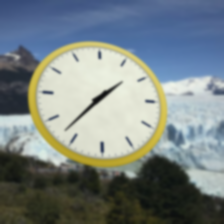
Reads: h=1 m=37
